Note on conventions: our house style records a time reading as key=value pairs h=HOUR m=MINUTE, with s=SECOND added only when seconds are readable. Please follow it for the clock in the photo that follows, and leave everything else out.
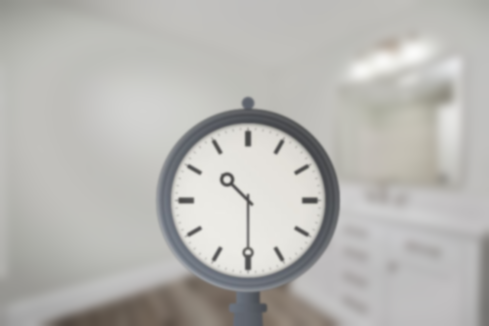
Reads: h=10 m=30
